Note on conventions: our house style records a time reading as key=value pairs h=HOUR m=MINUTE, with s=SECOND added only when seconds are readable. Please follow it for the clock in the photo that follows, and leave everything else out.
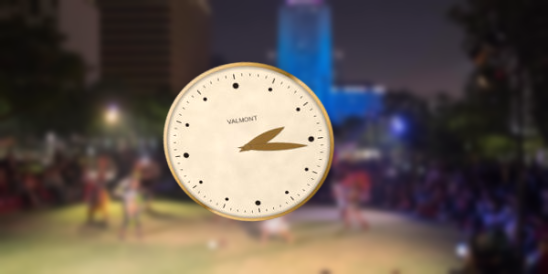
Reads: h=2 m=16
